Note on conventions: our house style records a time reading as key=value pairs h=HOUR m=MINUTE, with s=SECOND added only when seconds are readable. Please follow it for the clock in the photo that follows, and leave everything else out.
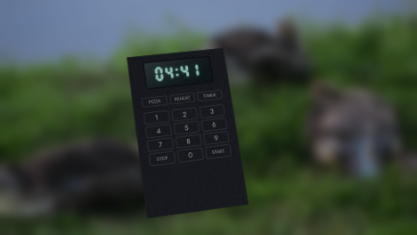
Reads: h=4 m=41
